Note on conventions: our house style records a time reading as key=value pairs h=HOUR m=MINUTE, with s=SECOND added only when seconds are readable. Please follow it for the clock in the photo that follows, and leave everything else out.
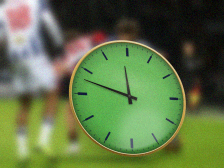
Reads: h=11 m=48
